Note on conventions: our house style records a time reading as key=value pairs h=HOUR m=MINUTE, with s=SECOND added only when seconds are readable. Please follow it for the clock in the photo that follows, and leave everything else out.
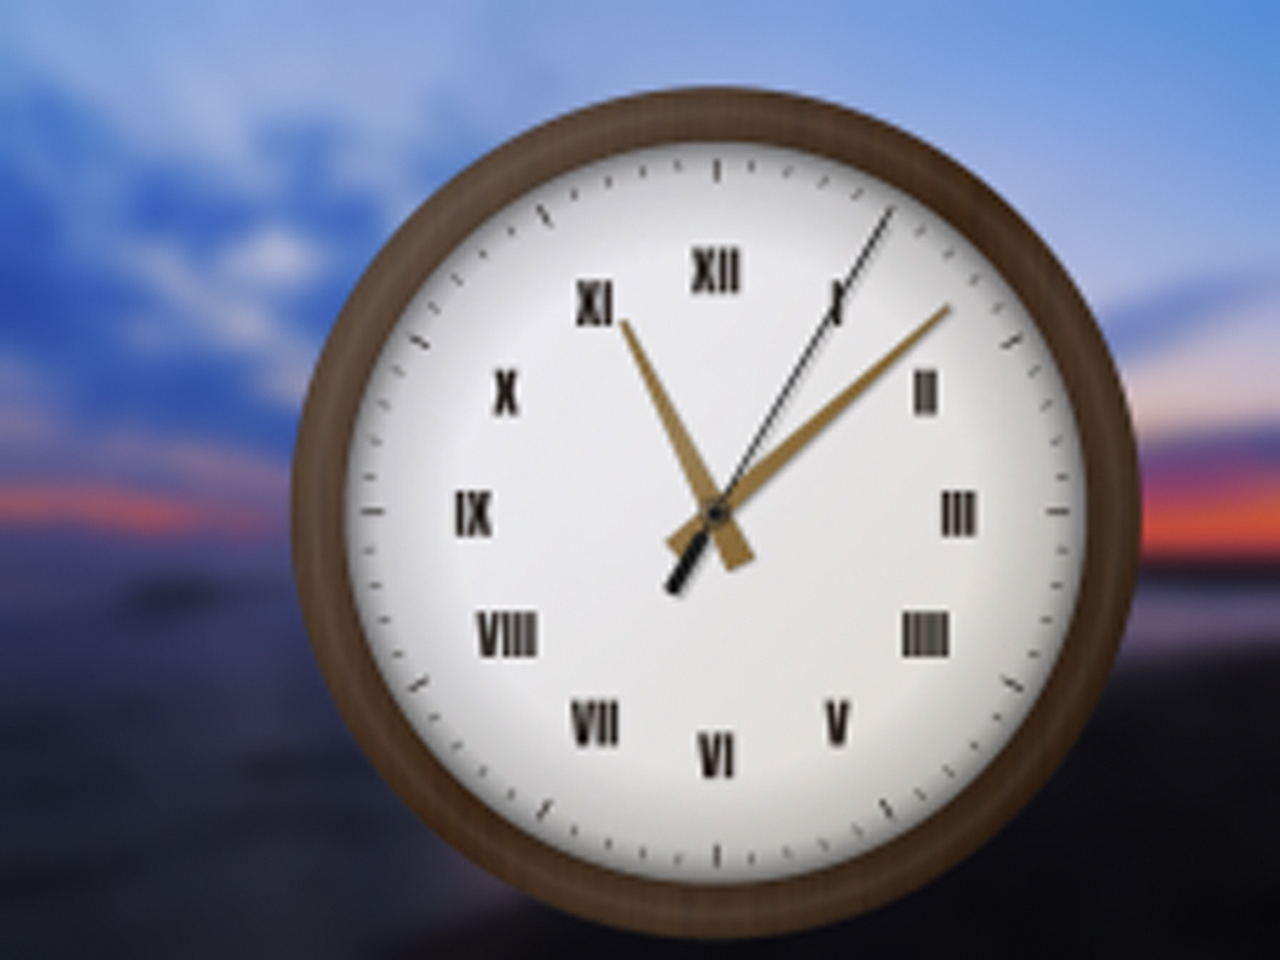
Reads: h=11 m=8 s=5
